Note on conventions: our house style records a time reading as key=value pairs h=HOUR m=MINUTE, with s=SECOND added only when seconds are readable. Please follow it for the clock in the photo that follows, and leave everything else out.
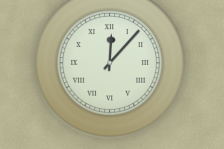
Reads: h=12 m=7
